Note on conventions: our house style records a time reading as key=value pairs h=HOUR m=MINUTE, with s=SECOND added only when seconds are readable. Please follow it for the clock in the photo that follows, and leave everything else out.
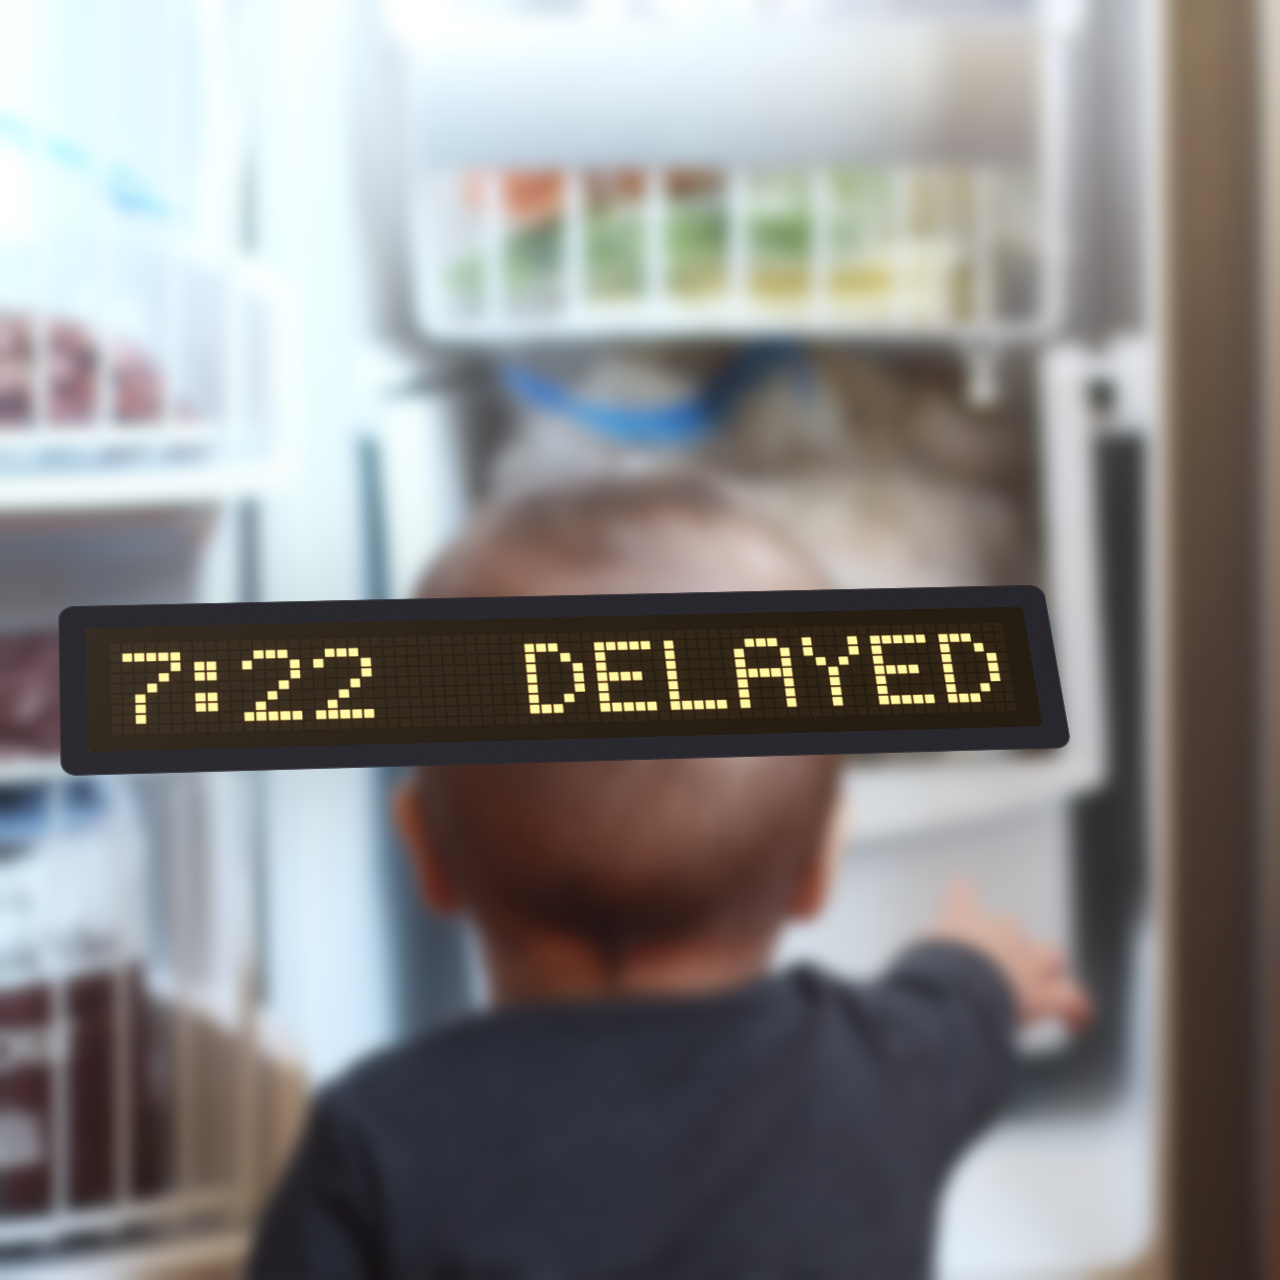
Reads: h=7 m=22
